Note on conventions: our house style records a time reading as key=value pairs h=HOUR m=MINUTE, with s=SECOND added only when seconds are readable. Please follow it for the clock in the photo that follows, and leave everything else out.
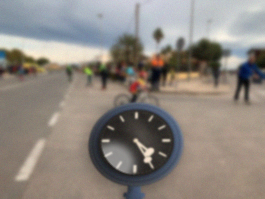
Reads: h=4 m=25
